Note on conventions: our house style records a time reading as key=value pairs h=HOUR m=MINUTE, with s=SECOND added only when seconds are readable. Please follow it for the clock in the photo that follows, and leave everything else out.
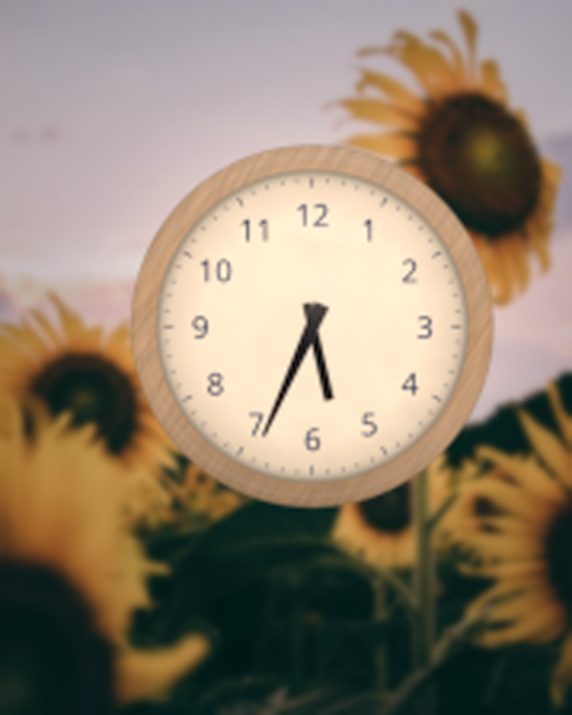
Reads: h=5 m=34
